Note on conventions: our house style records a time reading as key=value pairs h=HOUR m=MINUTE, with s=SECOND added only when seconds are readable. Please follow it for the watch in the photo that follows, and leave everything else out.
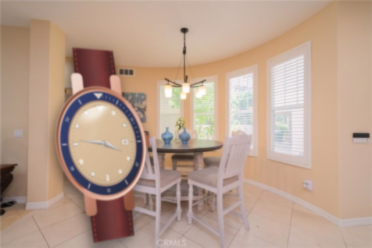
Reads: h=3 m=46
